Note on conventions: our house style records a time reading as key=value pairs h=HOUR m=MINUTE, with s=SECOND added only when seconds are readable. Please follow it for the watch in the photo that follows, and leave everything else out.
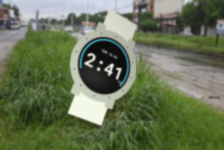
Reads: h=2 m=41
